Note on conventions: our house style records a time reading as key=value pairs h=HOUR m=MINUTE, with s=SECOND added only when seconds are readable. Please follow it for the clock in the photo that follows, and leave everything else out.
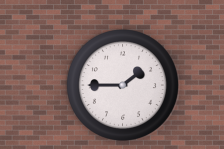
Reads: h=1 m=45
